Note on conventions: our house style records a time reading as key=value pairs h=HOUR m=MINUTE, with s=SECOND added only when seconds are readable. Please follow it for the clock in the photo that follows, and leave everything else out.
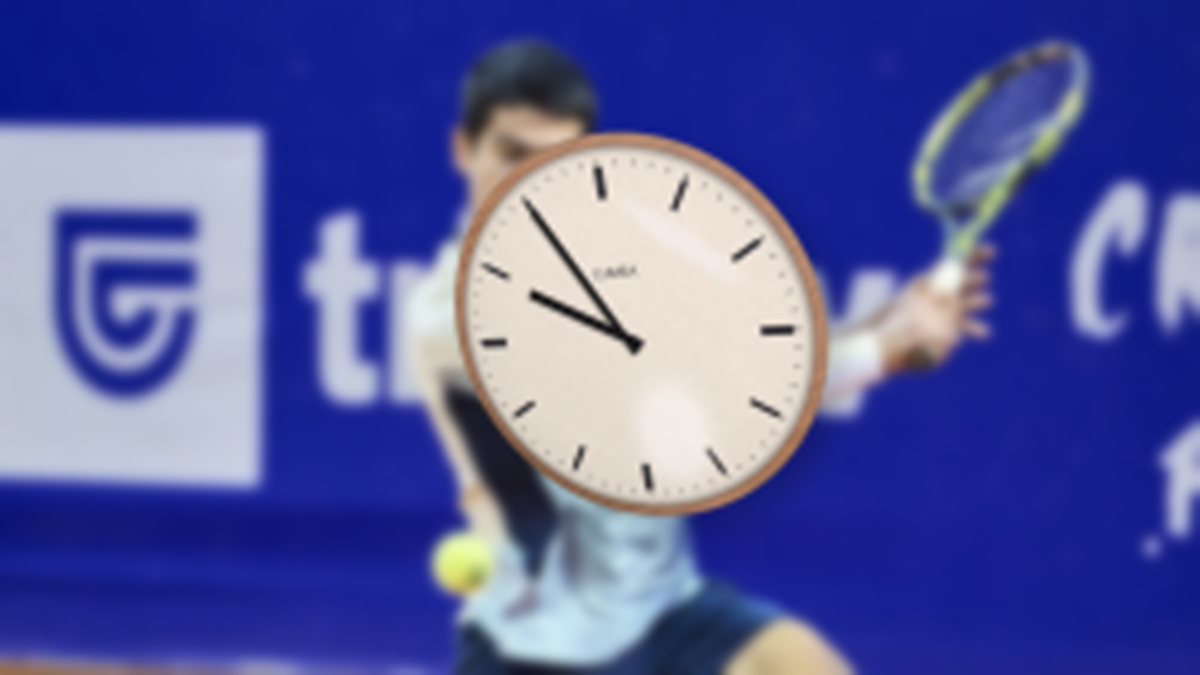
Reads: h=9 m=55
